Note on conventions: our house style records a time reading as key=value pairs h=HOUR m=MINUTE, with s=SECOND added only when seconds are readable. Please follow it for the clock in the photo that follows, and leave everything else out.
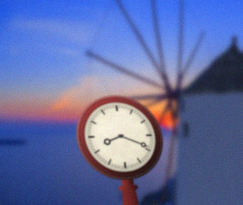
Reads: h=8 m=19
